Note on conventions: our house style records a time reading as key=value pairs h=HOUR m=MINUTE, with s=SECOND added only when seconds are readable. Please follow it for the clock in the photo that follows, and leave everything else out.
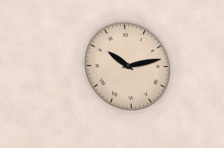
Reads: h=10 m=13
